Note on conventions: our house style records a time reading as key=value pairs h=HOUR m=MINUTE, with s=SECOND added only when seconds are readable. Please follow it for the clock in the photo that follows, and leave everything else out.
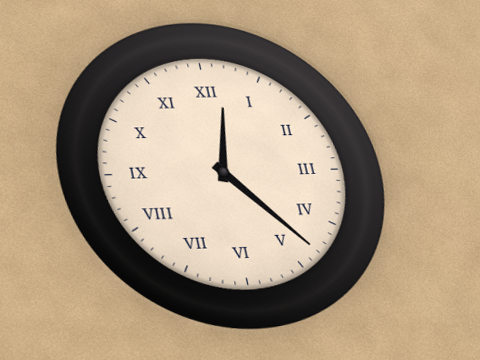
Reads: h=12 m=23
